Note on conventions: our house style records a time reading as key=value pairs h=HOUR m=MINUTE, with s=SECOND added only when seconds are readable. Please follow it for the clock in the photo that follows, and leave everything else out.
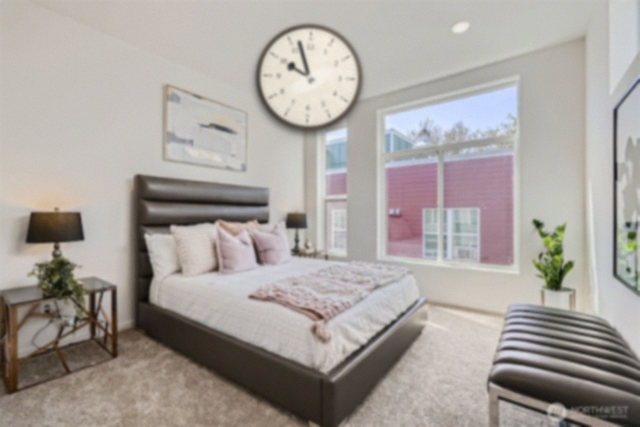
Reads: h=9 m=57
